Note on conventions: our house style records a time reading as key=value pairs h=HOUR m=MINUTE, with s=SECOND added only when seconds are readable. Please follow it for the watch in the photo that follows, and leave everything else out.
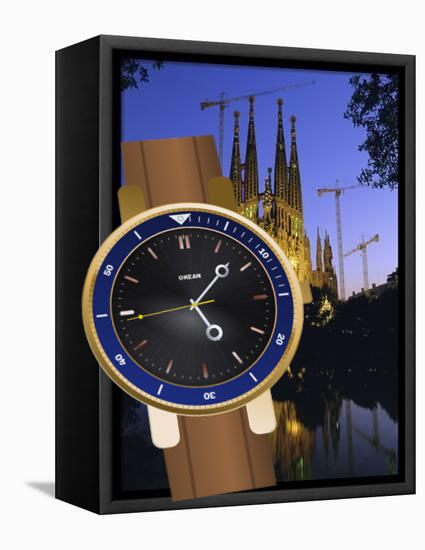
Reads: h=5 m=7 s=44
